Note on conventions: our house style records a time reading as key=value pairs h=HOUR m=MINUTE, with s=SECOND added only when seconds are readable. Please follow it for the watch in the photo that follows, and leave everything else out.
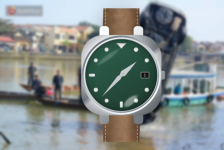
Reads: h=1 m=37
